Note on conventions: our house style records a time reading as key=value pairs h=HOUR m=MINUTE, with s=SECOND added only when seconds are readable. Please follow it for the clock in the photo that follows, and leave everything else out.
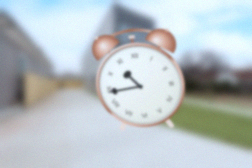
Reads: h=10 m=44
